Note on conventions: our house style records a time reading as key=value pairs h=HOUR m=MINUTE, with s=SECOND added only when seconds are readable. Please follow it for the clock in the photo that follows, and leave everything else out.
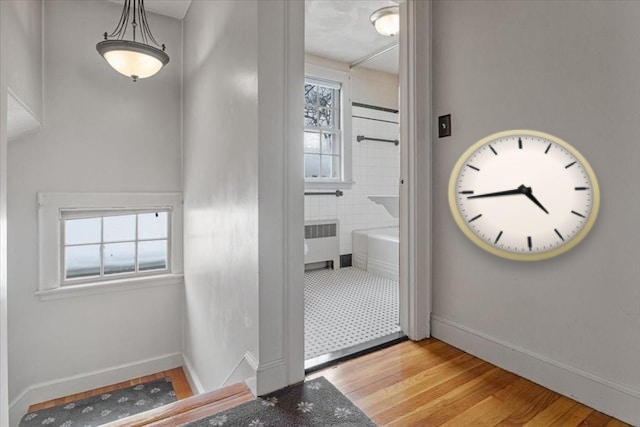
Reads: h=4 m=44
